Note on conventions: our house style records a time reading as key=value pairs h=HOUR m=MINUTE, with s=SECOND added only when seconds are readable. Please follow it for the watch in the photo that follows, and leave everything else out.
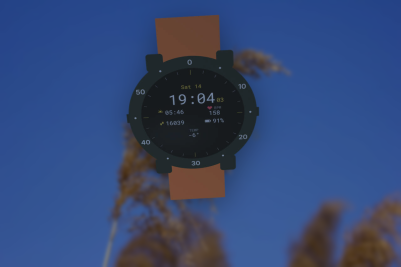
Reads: h=19 m=4
